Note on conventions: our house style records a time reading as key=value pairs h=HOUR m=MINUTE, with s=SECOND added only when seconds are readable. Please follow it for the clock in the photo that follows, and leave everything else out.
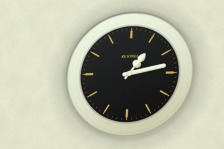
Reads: h=1 m=13
